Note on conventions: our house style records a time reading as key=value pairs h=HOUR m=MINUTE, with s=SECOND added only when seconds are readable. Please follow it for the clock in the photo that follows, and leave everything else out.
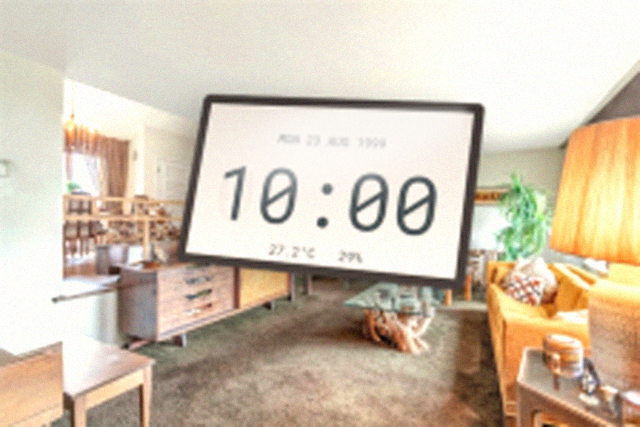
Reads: h=10 m=0
